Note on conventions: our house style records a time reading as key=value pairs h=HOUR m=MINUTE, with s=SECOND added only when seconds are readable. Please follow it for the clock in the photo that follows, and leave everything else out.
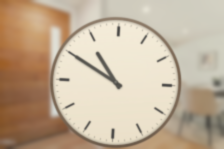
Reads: h=10 m=50
